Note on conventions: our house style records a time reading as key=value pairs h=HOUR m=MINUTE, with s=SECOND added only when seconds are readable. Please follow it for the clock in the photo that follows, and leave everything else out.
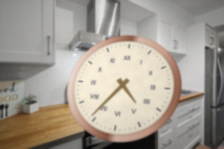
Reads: h=4 m=36
